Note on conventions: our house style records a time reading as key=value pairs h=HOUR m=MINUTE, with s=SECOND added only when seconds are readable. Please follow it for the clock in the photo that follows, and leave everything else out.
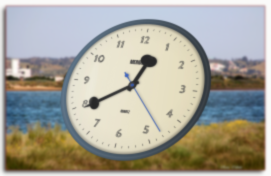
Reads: h=12 m=39 s=23
